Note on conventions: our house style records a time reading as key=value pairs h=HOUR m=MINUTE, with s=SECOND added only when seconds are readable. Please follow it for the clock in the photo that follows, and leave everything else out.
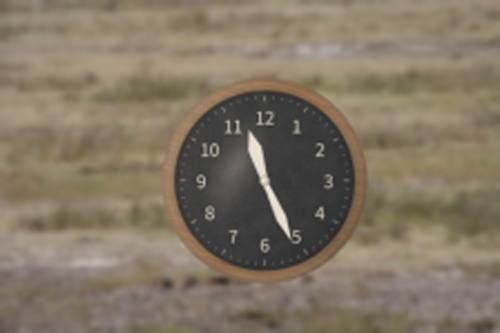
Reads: h=11 m=26
